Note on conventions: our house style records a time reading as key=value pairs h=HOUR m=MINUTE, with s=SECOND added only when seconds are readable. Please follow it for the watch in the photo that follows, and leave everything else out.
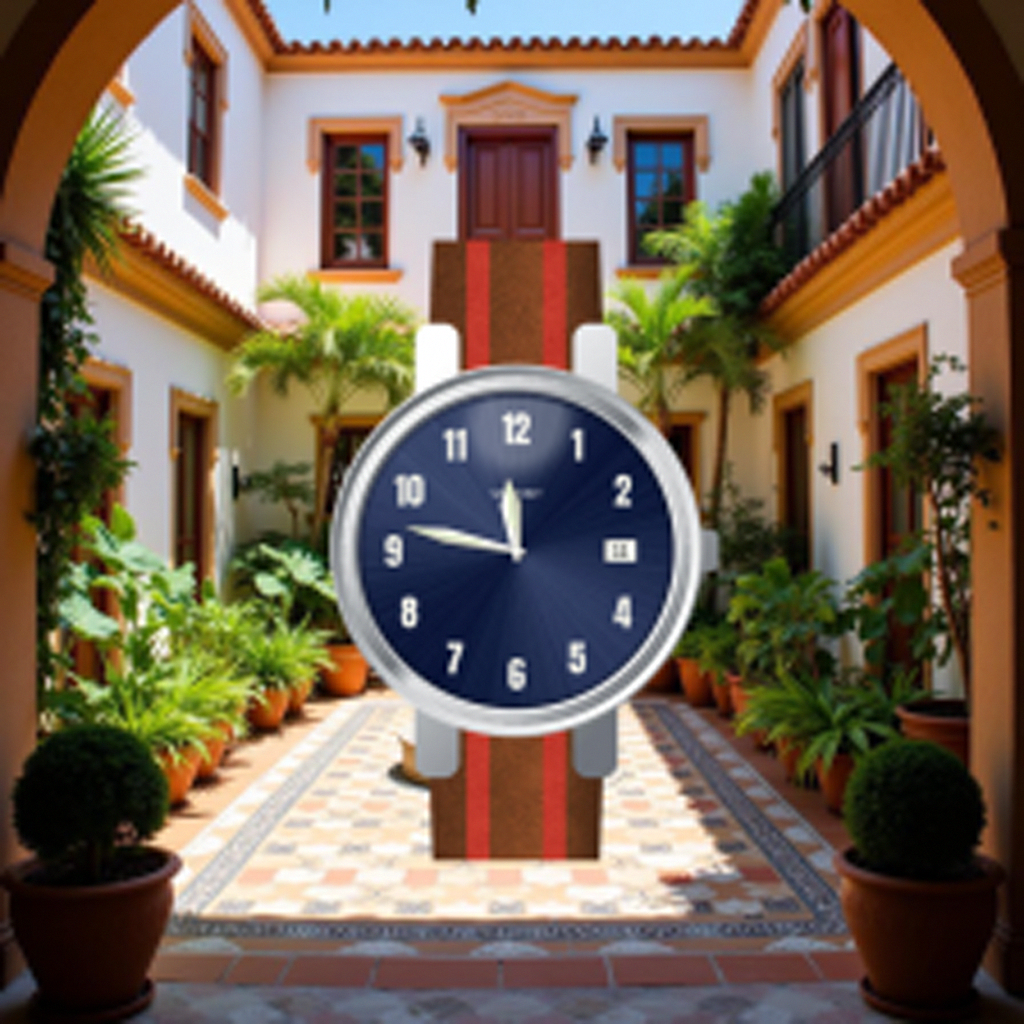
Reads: h=11 m=47
